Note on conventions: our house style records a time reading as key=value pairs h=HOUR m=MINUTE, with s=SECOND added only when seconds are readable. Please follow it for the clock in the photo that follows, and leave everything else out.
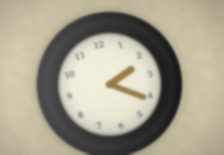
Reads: h=2 m=21
